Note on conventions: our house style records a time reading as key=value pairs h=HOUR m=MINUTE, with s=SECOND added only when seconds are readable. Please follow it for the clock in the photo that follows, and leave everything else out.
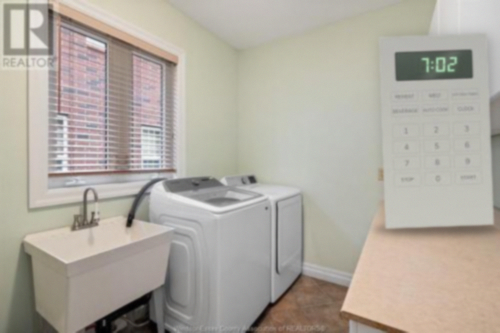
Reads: h=7 m=2
